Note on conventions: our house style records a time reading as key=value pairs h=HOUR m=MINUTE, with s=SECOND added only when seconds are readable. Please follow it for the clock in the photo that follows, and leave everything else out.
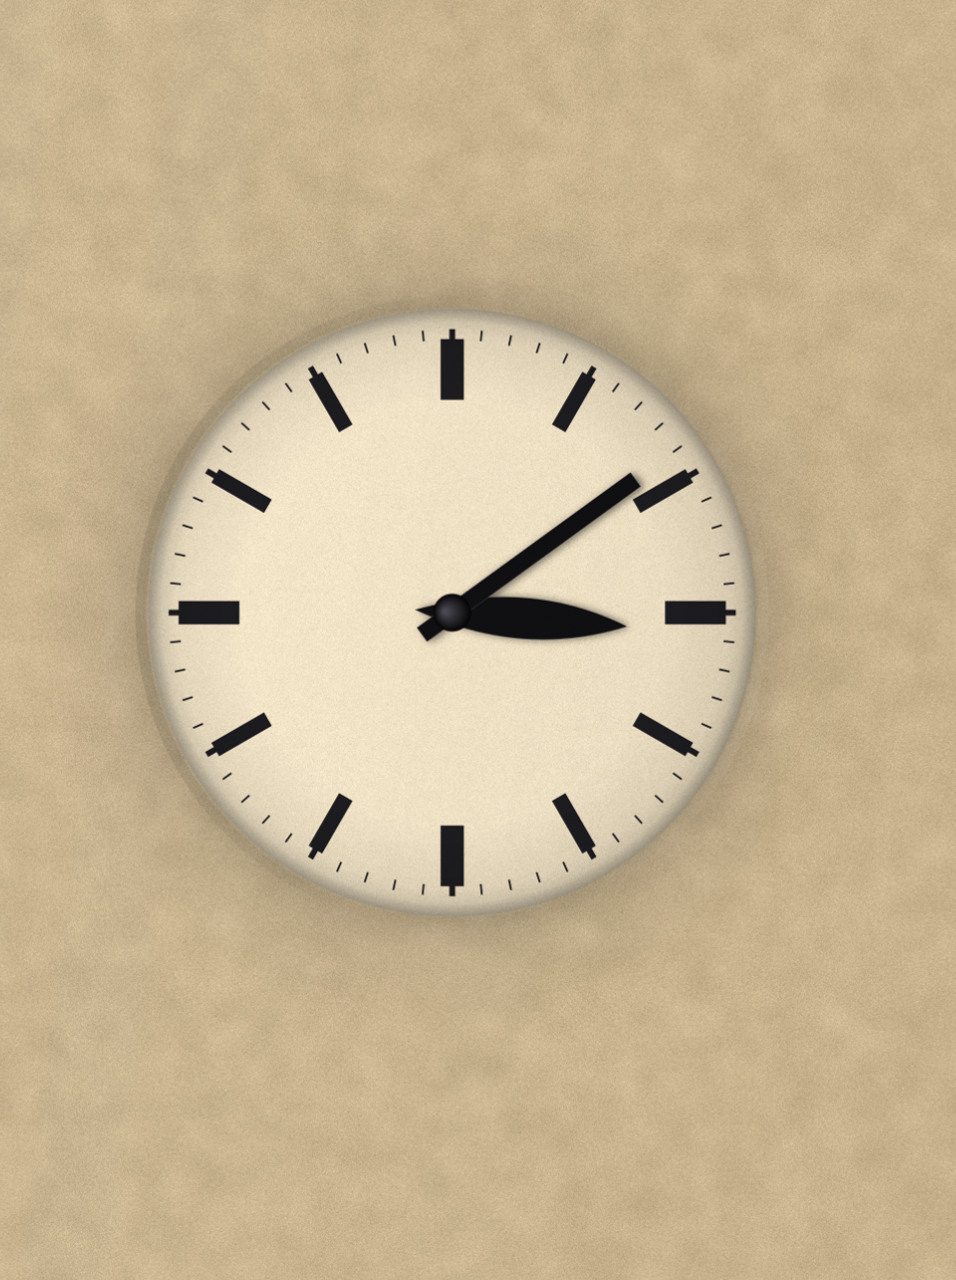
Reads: h=3 m=9
